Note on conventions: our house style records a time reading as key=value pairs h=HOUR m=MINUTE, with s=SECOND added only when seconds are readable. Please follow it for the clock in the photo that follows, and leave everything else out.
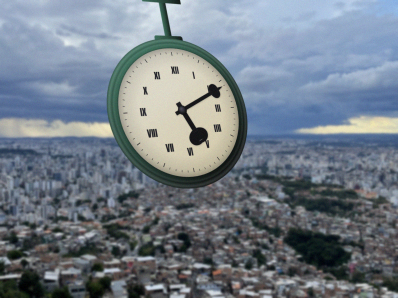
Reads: h=5 m=11
